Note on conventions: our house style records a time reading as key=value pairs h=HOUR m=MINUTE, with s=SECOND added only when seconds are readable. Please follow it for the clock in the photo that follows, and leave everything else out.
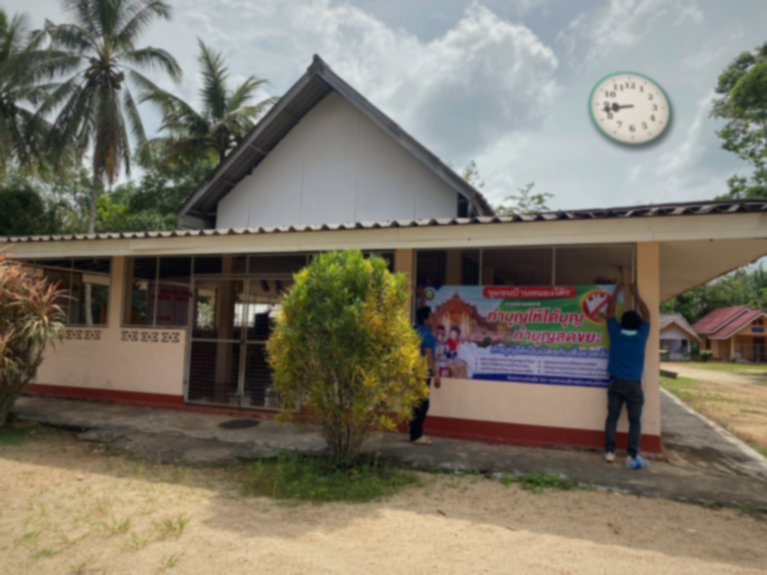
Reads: h=8 m=43
